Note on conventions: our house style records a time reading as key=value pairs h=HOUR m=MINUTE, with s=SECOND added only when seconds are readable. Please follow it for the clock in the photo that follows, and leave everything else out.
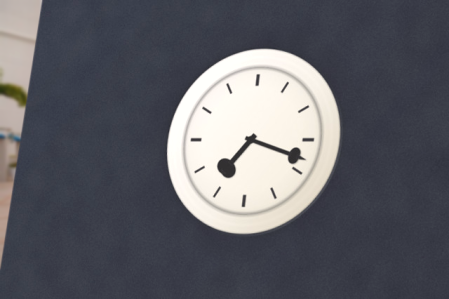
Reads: h=7 m=18
